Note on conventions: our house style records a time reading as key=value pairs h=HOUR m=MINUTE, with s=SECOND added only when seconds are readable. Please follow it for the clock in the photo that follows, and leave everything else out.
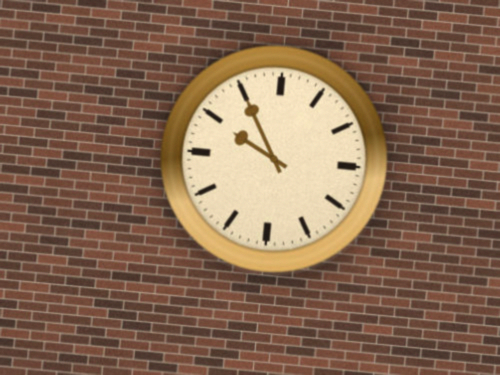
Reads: h=9 m=55
